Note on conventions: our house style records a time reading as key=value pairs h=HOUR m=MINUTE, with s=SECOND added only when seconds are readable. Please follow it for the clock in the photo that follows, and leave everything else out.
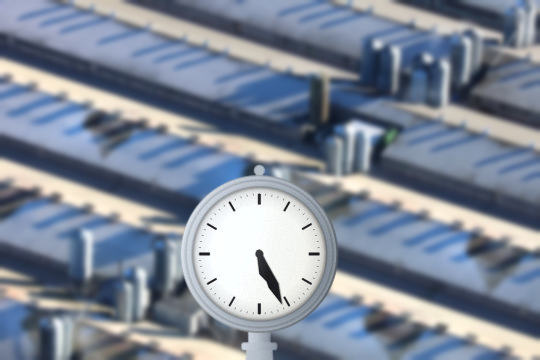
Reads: h=5 m=26
